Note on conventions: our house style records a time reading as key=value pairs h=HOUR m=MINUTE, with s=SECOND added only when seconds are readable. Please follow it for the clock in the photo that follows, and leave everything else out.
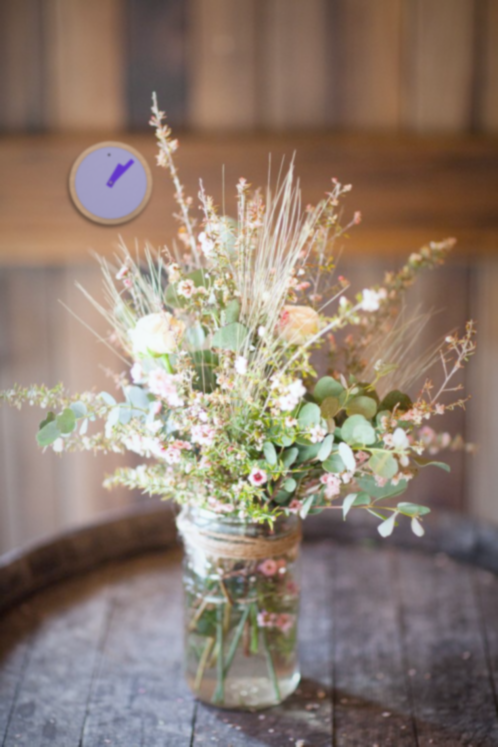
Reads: h=1 m=8
